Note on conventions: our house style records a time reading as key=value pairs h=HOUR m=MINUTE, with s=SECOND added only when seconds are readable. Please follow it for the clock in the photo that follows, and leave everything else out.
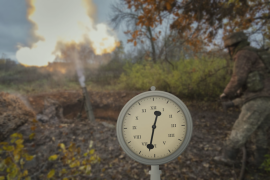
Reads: h=12 m=32
